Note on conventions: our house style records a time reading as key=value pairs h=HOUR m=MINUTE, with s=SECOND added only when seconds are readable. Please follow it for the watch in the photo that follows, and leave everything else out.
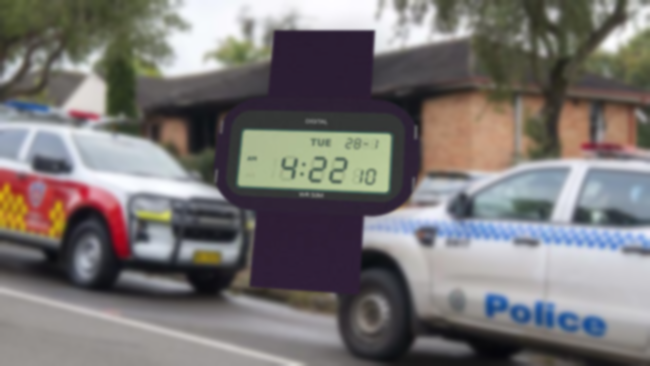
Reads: h=4 m=22 s=10
